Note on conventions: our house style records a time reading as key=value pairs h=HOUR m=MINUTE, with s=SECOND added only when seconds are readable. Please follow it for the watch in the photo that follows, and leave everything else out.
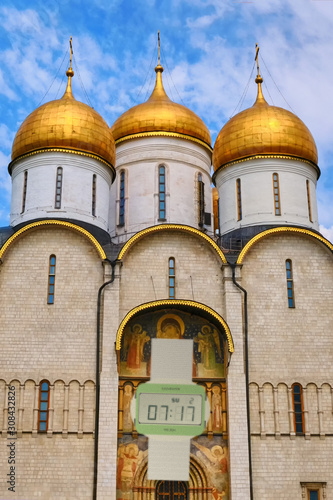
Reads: h=7 m=17
